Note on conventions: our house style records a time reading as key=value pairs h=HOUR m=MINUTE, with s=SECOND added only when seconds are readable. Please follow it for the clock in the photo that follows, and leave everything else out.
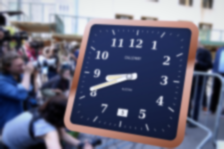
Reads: h=8 m=41
